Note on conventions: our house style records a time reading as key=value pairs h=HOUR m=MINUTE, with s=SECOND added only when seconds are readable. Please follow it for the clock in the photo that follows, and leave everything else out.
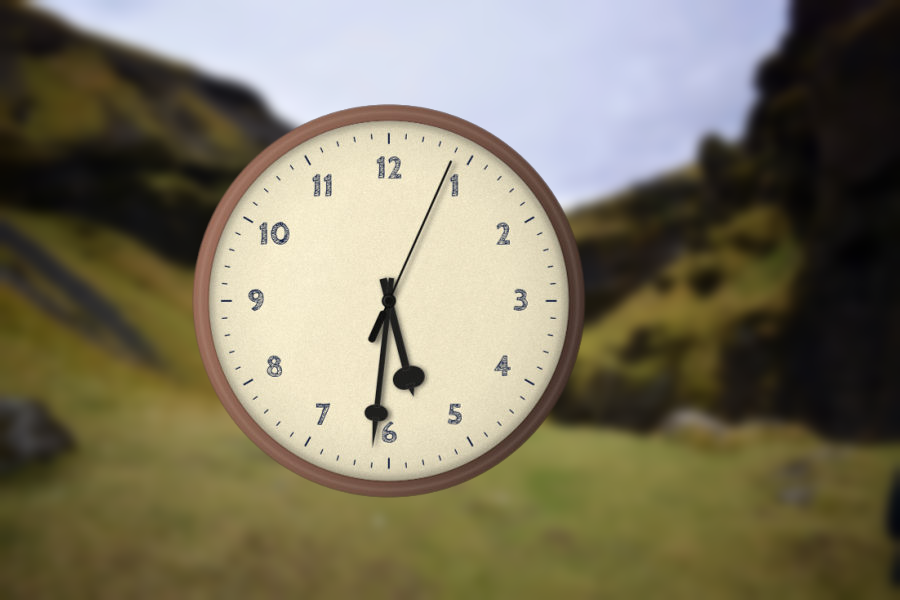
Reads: h=5 m=31 s=4
